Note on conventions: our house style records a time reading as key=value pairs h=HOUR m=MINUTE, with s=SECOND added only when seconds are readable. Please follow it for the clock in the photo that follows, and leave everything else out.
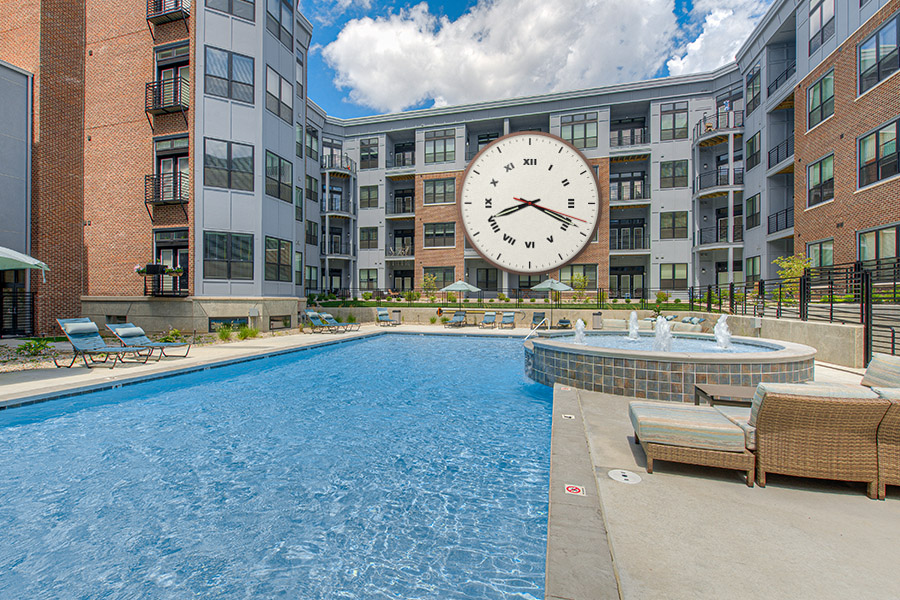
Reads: h=8 m=19 s=18
